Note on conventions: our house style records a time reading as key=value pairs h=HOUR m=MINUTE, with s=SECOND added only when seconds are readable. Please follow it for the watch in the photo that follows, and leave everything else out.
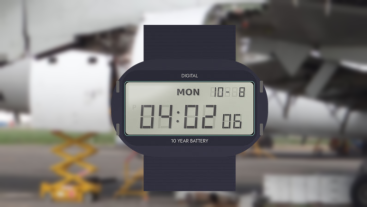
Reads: h=4 m=2 s=6
